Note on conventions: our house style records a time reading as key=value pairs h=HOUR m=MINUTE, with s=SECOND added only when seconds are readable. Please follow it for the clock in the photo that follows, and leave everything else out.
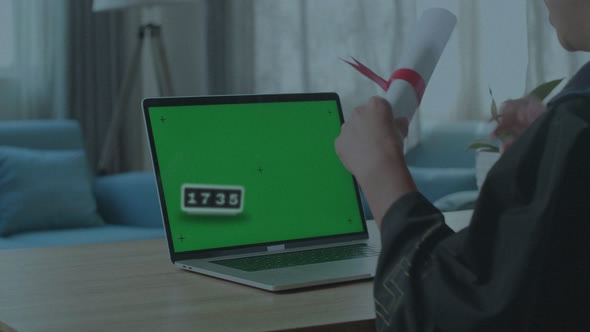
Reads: h=17 m=35
